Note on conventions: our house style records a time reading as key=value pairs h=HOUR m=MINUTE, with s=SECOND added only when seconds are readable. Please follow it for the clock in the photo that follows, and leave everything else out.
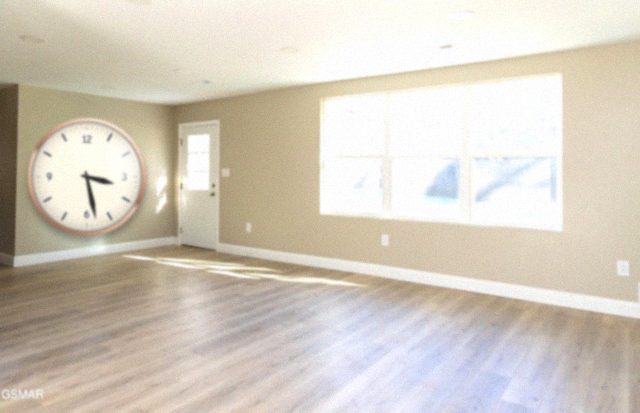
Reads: h=3 m=28
